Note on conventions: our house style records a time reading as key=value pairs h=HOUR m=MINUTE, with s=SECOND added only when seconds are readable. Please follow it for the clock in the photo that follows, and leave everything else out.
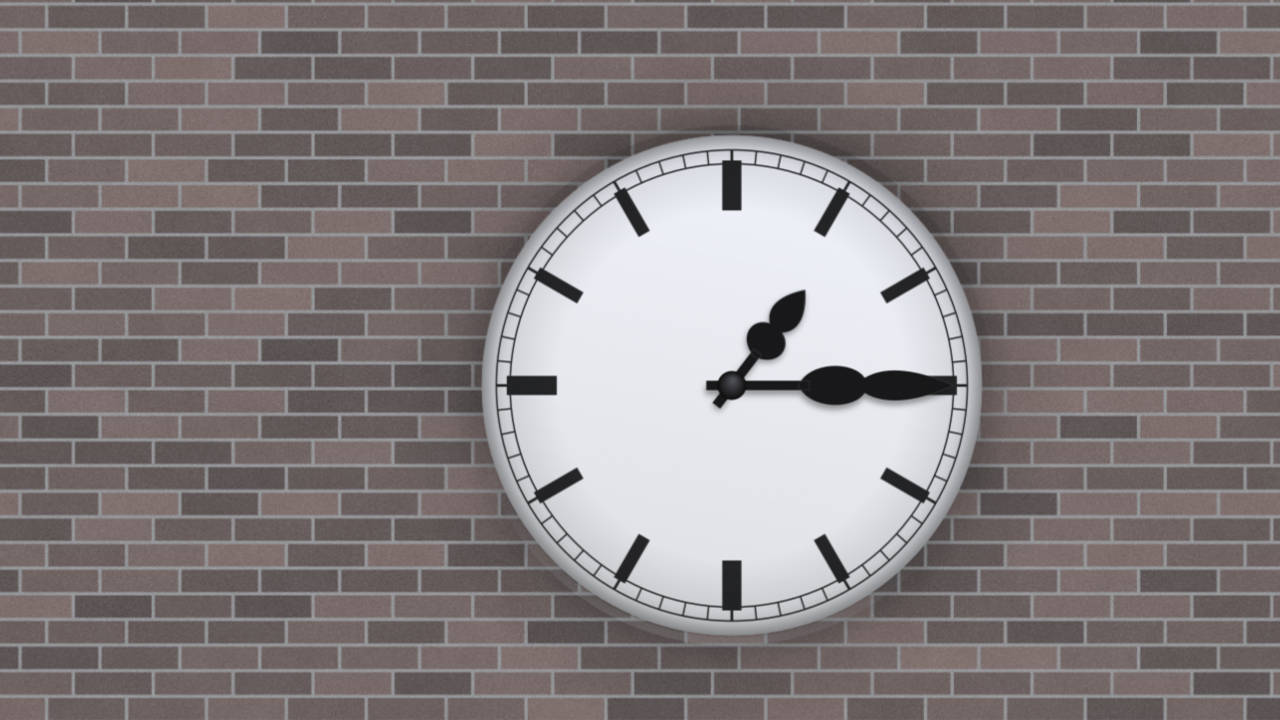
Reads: h=1 m=15
